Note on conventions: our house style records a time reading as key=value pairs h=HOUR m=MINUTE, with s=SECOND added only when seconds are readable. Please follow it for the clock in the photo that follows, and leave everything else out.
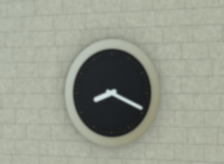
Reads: h=8 m=19
